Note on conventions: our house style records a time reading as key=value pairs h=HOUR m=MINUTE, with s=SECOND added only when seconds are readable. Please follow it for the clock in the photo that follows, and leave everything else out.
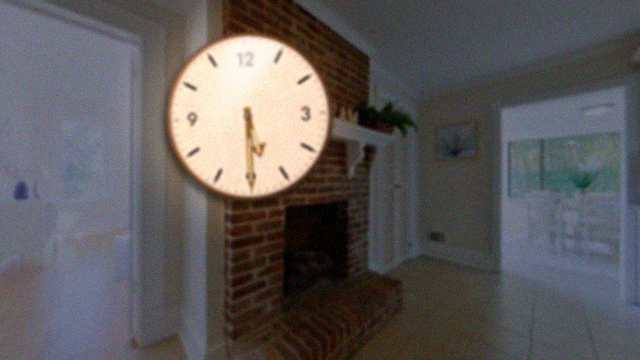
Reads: h=5 m=30
